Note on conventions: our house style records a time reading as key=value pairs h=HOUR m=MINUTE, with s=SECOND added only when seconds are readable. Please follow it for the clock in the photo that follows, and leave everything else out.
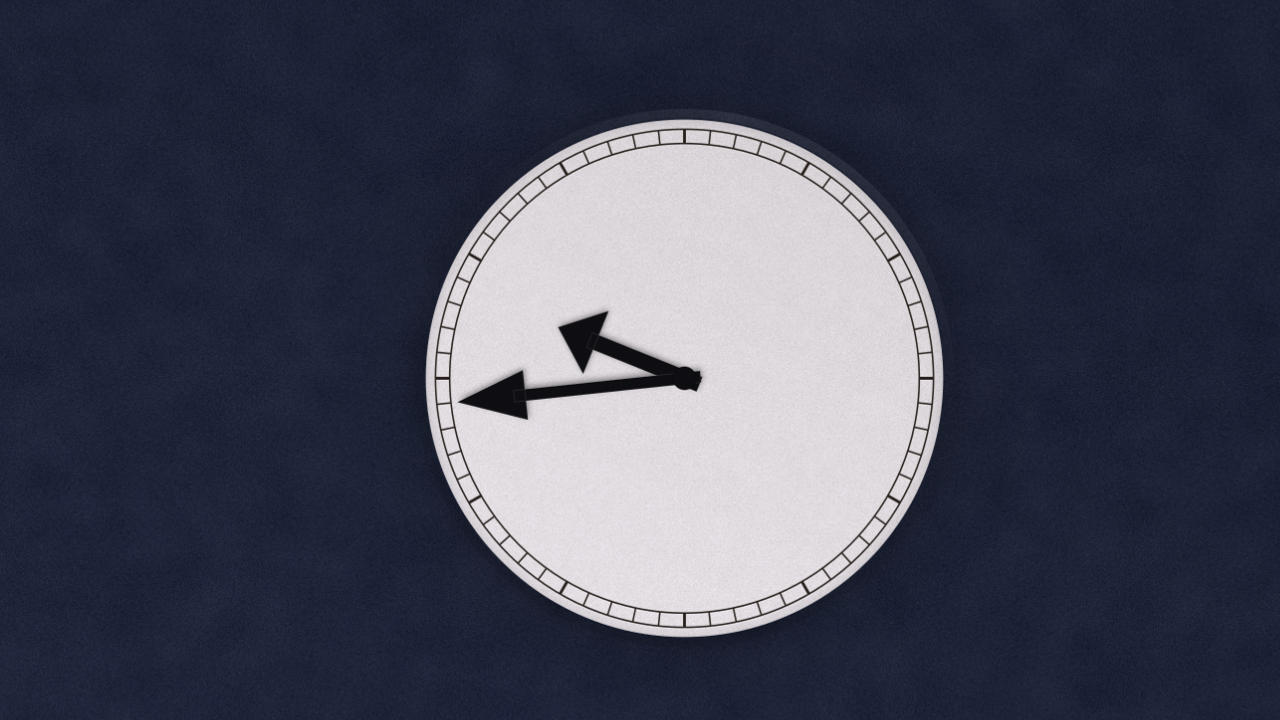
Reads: h=9 m=44
